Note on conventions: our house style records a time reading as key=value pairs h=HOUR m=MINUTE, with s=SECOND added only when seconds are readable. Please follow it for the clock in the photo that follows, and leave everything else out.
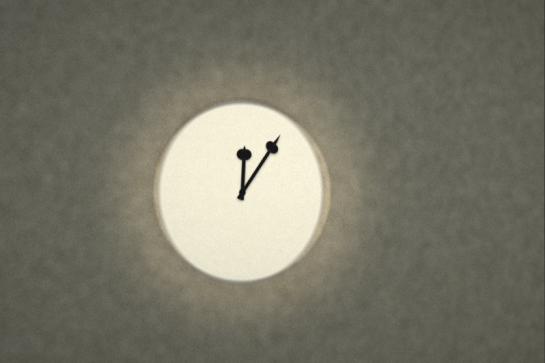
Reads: h=12 m=6
